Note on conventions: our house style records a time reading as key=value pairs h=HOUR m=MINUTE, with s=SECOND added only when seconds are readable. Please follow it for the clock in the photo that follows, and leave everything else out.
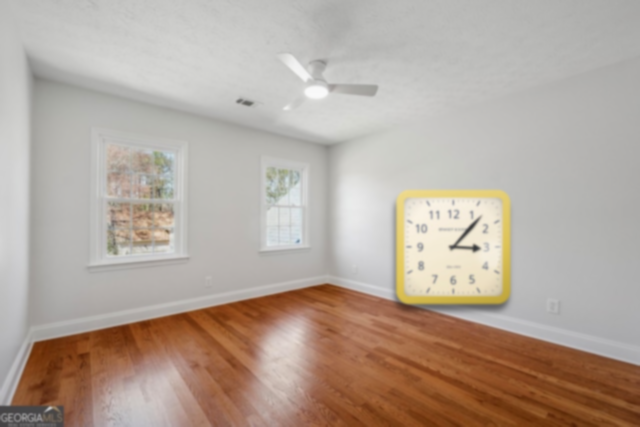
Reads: h=3 m=7
